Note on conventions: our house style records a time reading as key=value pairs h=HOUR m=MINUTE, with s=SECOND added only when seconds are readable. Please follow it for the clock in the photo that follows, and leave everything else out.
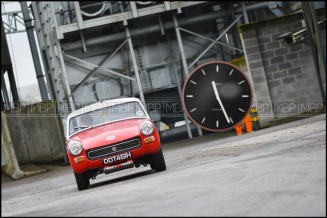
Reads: h=11 m=26
